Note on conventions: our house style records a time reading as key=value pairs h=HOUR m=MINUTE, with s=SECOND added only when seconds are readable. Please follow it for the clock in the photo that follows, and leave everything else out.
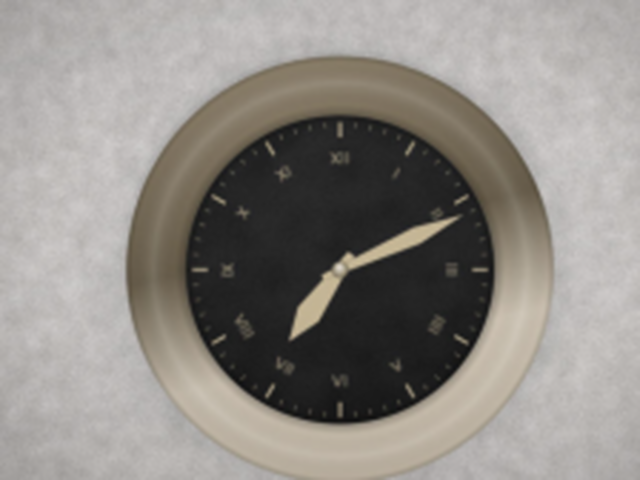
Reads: h=7 m=11
